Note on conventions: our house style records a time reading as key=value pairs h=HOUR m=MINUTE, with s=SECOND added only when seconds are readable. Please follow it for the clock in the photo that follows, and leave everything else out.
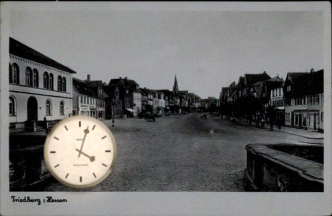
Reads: h=4 m=3
